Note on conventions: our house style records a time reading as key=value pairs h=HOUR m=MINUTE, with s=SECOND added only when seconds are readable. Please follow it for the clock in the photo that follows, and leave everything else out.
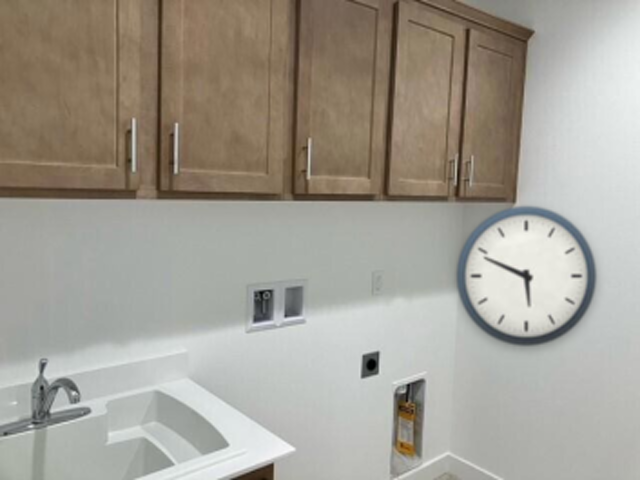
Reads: h=5 m=49
